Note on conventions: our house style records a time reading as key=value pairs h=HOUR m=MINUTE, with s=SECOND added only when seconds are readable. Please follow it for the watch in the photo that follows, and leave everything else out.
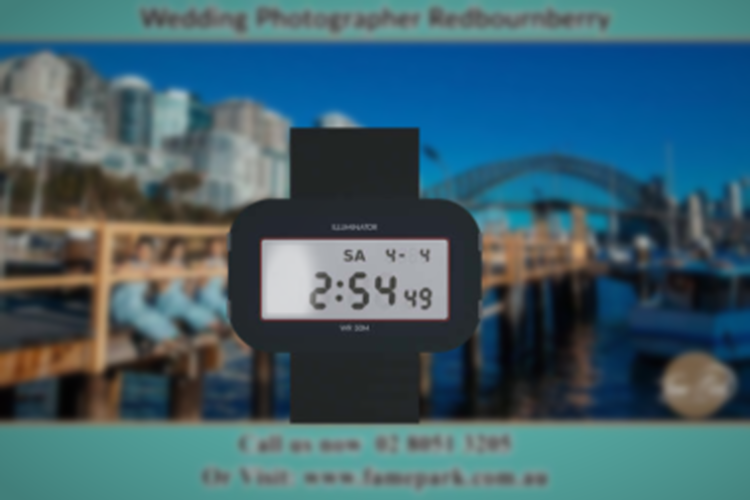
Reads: h=2 m=54 s=49
